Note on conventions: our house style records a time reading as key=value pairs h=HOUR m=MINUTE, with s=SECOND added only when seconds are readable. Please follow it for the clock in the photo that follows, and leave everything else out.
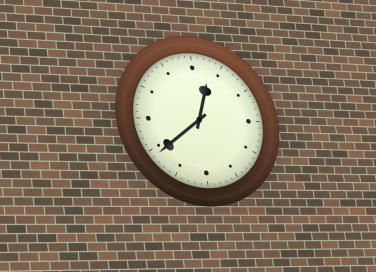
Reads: h=12 m=39
